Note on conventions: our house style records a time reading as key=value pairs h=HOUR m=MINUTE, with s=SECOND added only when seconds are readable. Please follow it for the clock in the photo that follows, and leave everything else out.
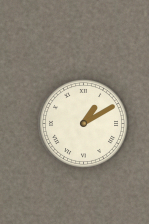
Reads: h=1 m=10
